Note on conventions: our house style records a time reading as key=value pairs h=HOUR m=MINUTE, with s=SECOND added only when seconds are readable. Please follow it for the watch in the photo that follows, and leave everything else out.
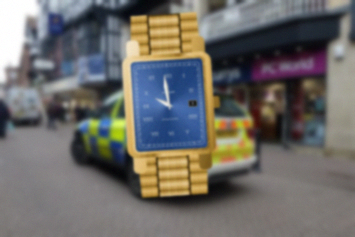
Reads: h=9 m=59
